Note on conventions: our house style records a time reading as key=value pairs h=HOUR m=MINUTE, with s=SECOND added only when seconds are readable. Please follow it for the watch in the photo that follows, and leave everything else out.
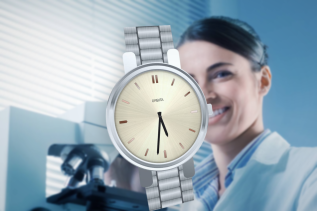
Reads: h=5 m=32
